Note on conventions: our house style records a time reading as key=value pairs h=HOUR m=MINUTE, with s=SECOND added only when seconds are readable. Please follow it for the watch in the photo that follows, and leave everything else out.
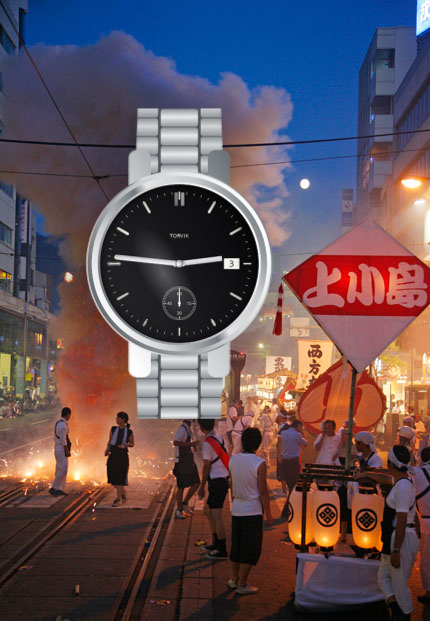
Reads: h=2 m=46
